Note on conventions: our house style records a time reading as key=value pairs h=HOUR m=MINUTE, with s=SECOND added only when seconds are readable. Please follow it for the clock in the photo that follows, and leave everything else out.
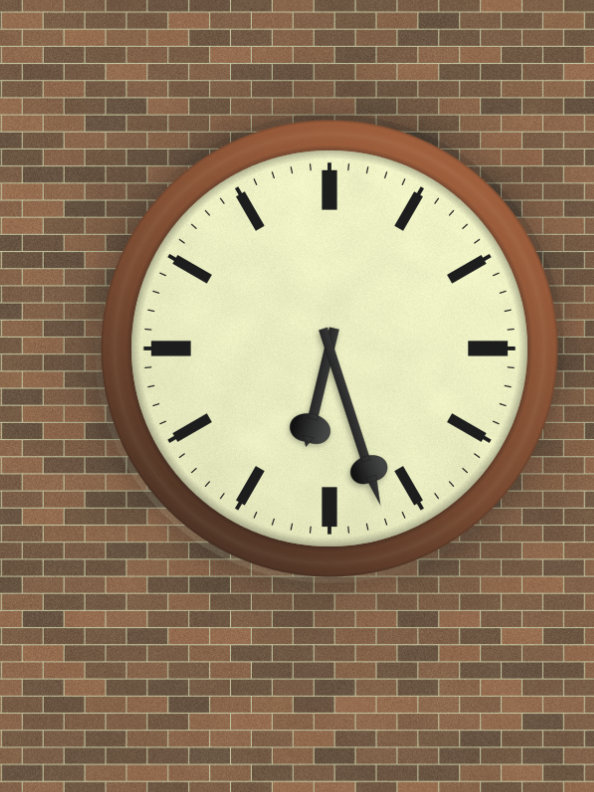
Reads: h=6 m=27
